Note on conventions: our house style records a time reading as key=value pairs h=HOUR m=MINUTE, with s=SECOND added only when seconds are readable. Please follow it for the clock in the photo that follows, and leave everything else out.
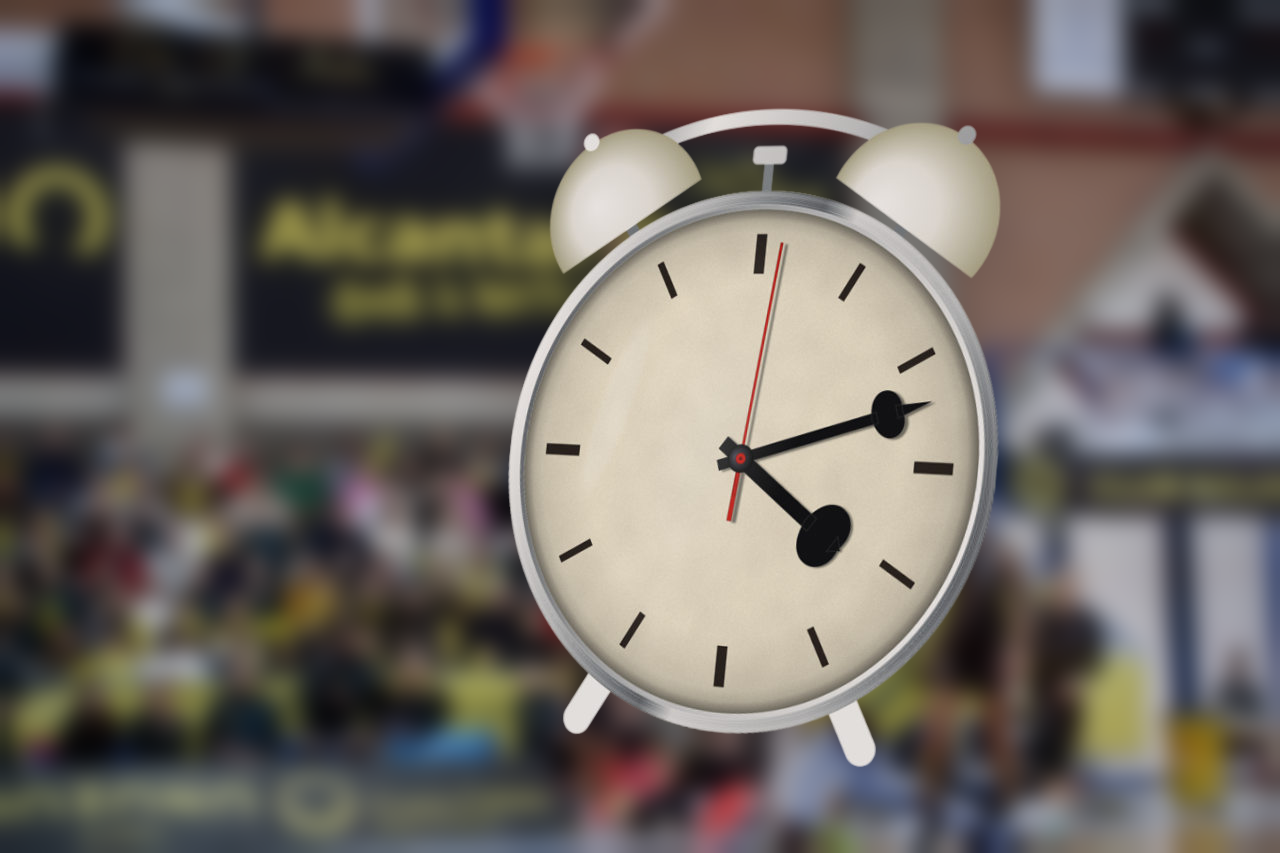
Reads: h=4 m=12 s=1
